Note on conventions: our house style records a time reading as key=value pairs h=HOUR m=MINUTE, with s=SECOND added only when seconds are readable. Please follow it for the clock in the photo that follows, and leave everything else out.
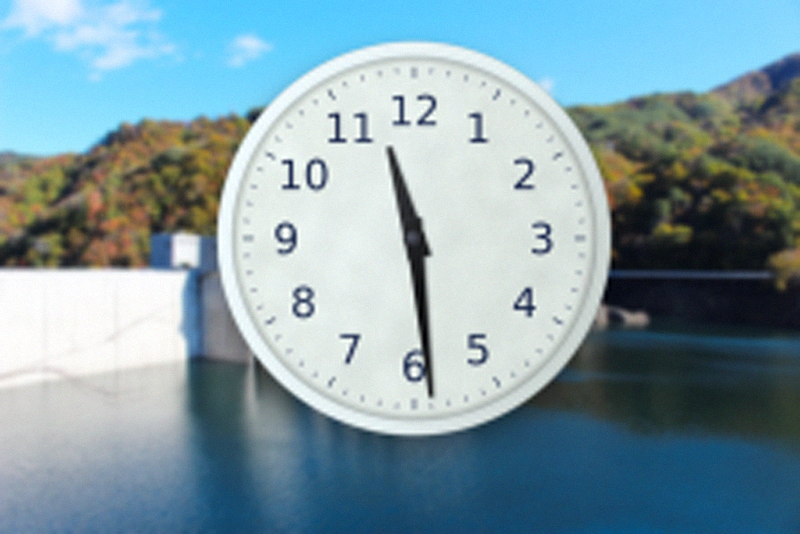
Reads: h=11 m=29
